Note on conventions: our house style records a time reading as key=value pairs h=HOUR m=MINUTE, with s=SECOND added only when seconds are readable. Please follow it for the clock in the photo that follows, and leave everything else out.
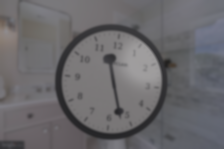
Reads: h=11 m=27
